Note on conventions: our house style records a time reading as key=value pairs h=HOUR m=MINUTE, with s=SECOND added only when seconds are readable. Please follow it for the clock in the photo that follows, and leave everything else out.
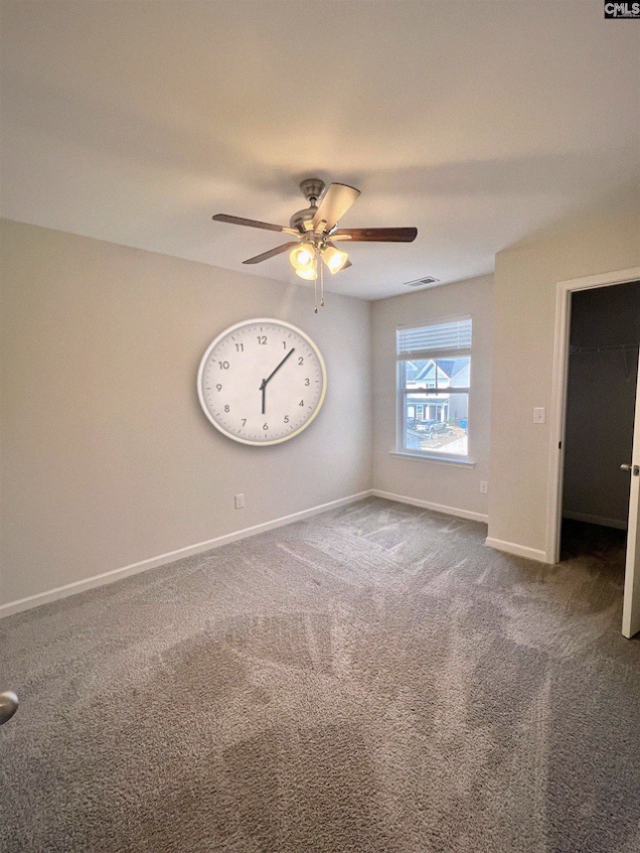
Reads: h=6 m=7
